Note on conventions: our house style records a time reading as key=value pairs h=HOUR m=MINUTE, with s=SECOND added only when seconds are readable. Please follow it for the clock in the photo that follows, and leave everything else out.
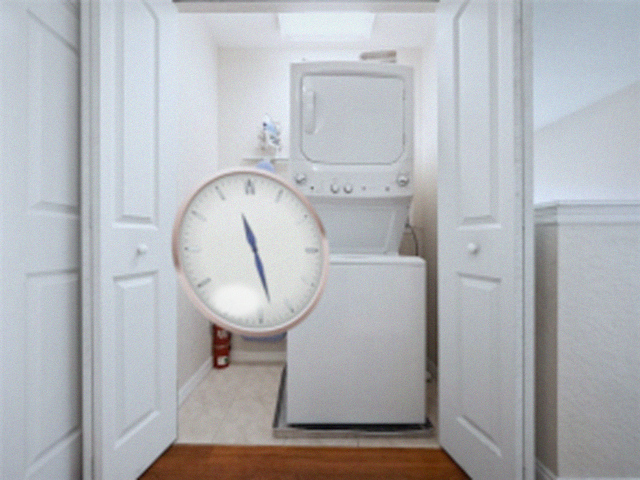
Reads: h=11 m=28
